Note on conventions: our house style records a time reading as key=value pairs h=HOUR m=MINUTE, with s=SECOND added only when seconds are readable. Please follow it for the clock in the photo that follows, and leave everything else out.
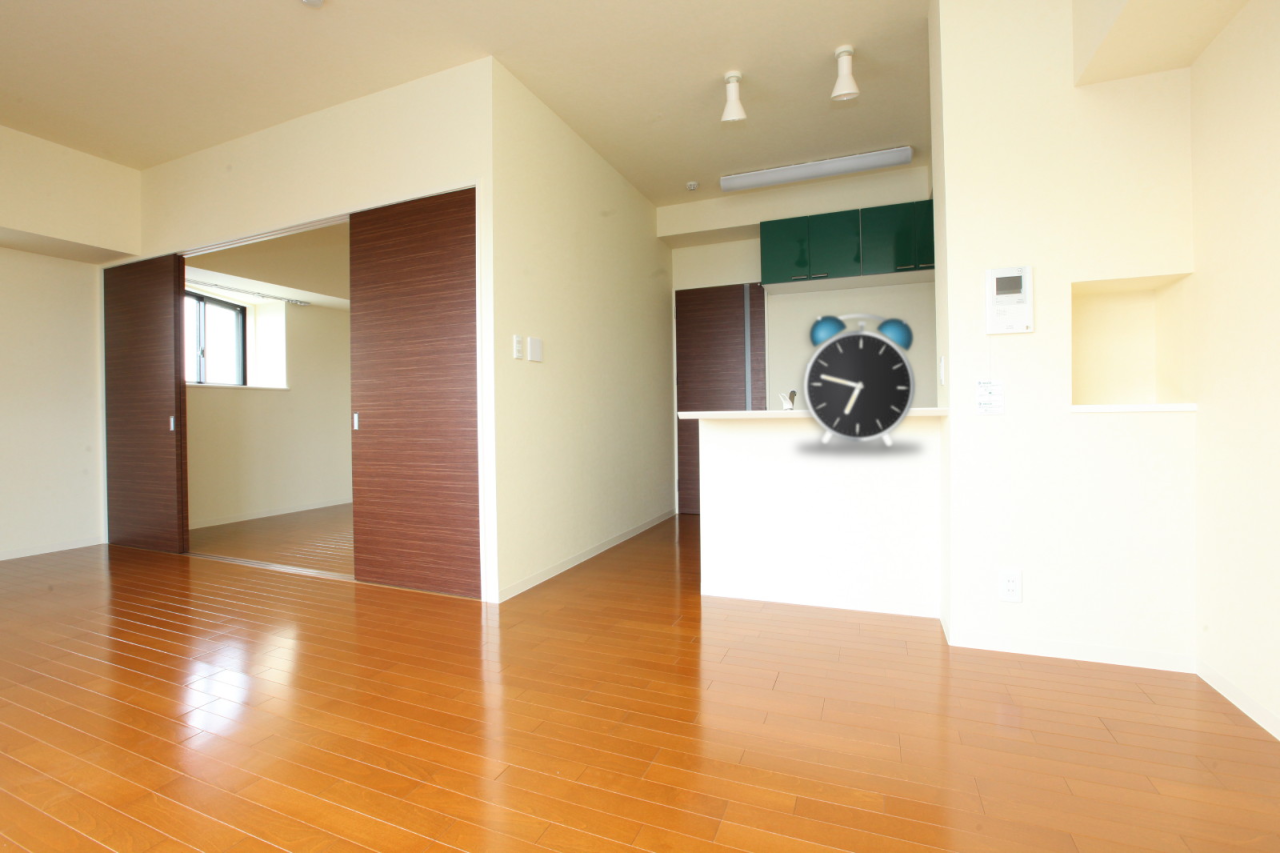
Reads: h=6 m=47
